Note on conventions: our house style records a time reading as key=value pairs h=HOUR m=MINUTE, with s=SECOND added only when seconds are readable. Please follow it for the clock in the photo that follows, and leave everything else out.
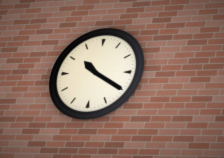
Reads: h=10 m=20
